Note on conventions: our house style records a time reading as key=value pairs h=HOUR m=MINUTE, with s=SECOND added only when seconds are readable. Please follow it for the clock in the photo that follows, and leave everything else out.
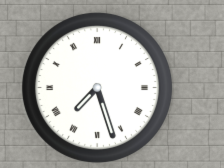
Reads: h=7 m=27
